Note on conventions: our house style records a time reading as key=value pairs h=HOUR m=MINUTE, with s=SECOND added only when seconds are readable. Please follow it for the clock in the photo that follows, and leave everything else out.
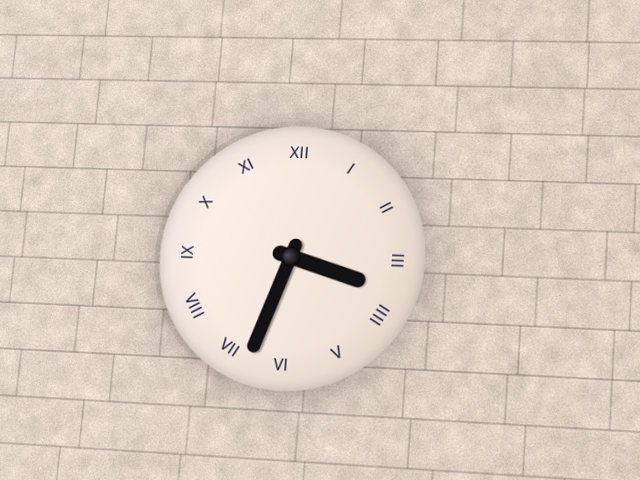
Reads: h=3 m=33
